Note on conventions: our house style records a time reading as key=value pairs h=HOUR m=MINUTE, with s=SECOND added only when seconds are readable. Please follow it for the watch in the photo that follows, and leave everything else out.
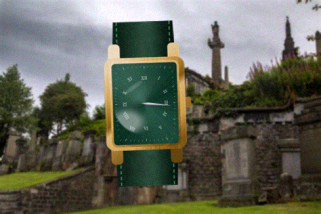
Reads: h=3 m=16
